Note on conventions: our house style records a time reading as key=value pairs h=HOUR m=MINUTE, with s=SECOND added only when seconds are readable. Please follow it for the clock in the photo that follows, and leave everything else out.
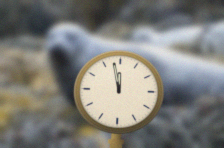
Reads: h=11 m=58
